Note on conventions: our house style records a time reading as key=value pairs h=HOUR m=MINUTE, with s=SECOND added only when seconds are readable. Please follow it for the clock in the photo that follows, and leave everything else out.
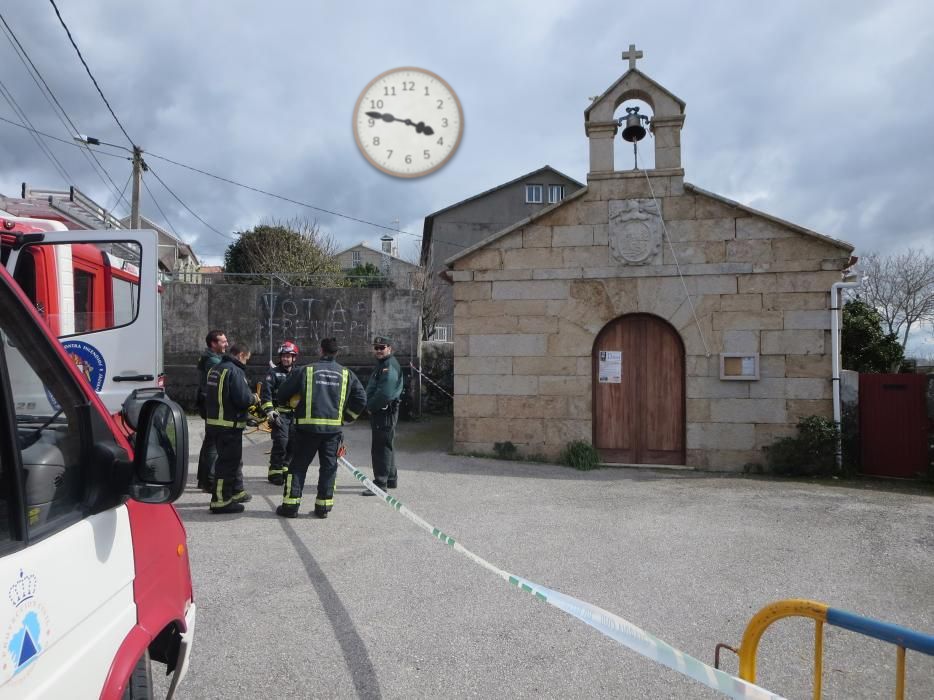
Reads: h=3 m=47
